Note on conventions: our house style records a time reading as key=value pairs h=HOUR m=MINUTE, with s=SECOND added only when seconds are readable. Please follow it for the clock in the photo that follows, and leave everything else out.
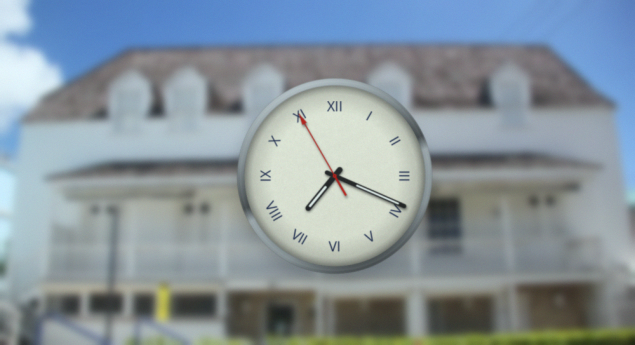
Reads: h=7 m=18 s=55
